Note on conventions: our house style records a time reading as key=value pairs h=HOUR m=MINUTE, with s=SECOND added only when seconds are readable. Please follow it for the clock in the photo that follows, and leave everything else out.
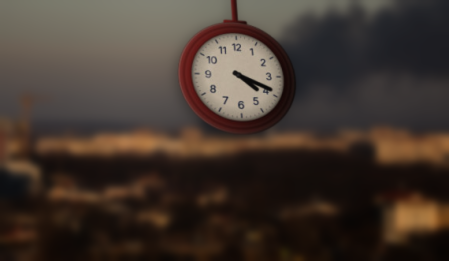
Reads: h=4 m=19
